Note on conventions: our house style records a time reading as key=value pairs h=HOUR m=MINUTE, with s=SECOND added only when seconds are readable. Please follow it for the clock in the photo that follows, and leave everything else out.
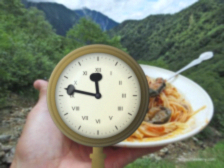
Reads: h=11 m=47
